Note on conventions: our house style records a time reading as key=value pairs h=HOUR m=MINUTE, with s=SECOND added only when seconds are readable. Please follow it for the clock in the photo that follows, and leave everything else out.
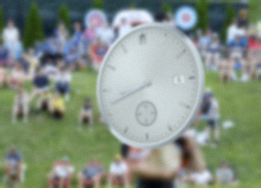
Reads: h=8 m=42
